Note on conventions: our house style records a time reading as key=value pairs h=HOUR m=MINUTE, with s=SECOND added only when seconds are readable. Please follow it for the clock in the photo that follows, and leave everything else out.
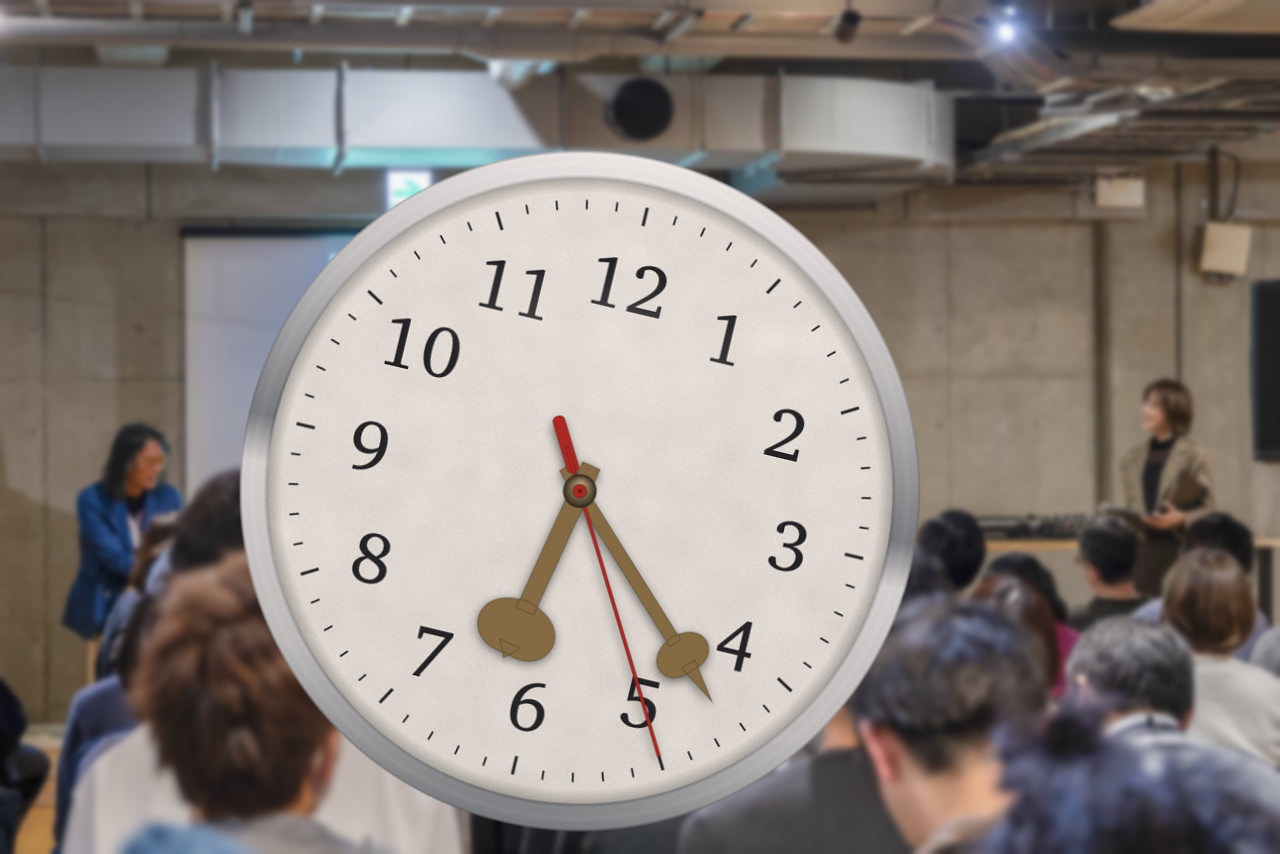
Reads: h=6 m=22 s=25
